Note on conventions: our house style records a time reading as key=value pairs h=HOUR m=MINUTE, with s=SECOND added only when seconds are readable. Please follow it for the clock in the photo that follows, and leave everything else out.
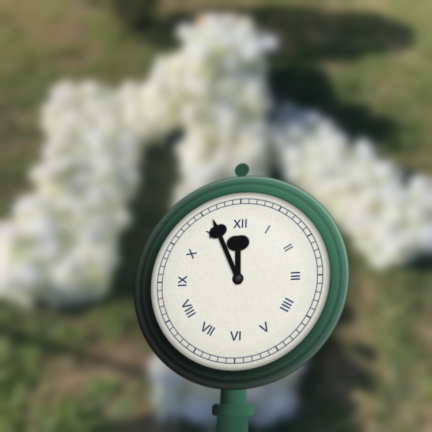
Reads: h=11 m=56
